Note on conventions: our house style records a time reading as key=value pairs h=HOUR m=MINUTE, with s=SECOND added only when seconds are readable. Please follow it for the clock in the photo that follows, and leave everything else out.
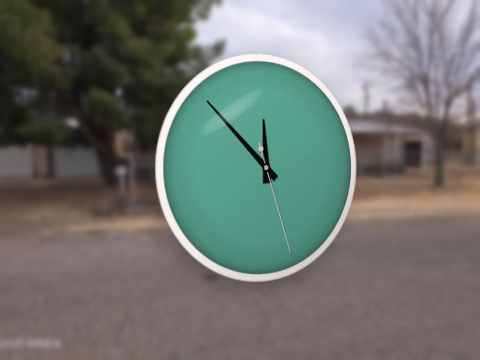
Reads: h=11 m=52 s=27
